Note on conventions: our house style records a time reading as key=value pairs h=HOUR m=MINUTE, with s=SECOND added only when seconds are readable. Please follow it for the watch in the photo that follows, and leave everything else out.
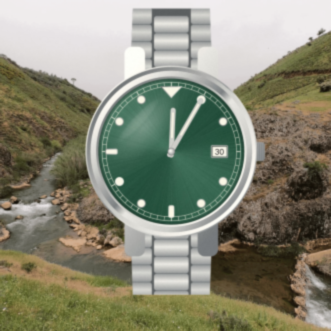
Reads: h=12 m=5
